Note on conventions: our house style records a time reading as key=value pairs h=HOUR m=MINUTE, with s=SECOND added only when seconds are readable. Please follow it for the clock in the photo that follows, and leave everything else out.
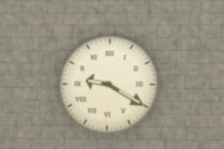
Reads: h=9 m=20
